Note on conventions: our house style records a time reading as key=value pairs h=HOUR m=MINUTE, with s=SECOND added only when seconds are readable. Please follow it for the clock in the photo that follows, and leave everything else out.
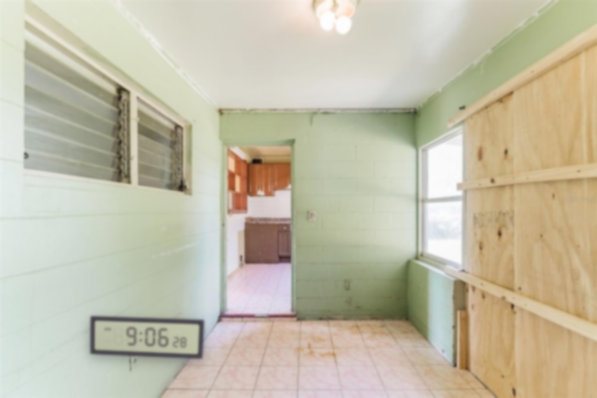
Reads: h=9 m=6
